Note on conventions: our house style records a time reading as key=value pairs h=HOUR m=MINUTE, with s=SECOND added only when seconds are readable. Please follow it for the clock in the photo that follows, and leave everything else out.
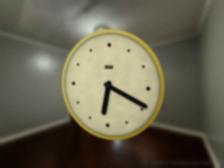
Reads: h=6 m=19
